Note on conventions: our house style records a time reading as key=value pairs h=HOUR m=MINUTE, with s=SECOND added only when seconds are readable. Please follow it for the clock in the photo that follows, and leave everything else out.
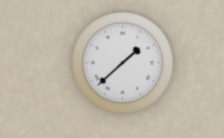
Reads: h=1 m=38
